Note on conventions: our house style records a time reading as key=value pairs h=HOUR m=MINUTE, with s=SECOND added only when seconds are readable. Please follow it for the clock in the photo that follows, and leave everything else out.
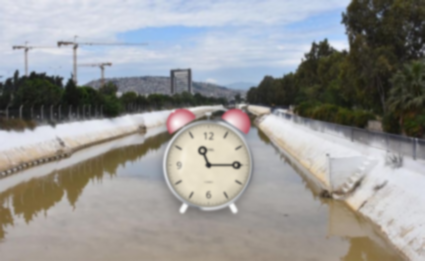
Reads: h=11 m=15
